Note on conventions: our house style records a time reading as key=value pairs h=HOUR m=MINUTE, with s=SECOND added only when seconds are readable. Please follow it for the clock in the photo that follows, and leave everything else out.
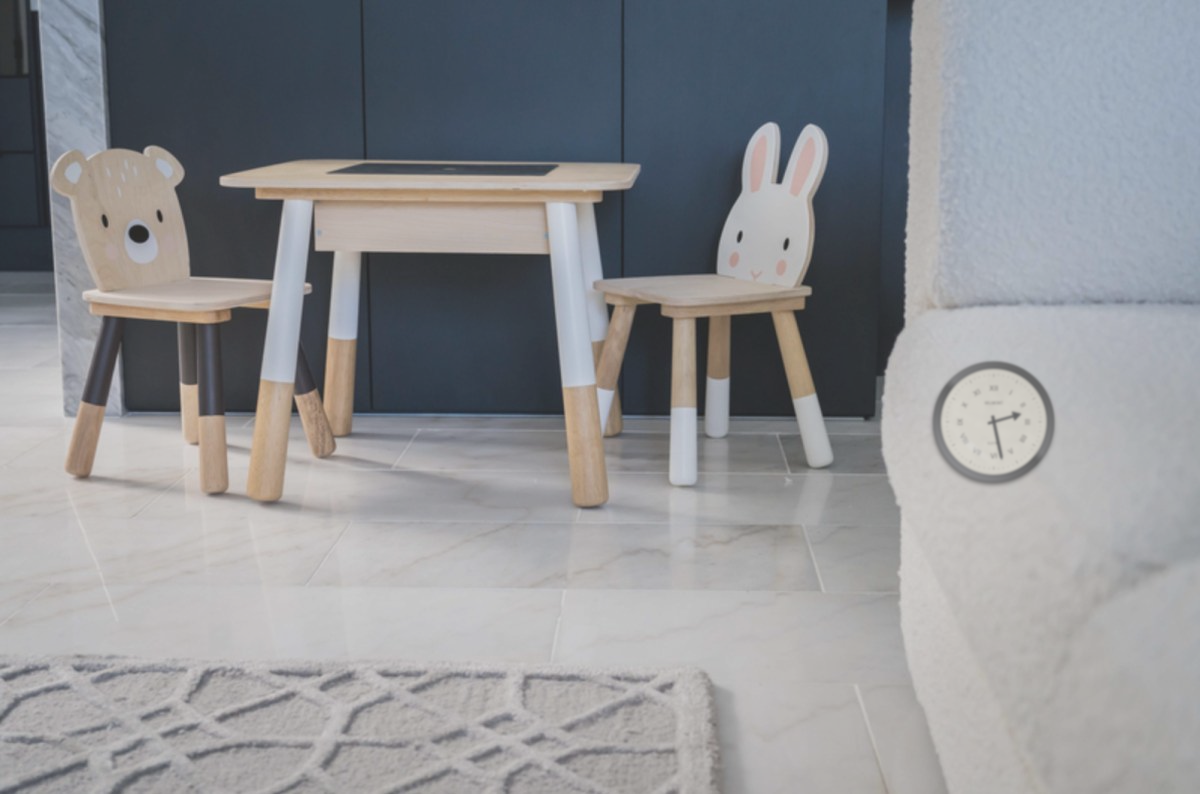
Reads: h=2 m=28
